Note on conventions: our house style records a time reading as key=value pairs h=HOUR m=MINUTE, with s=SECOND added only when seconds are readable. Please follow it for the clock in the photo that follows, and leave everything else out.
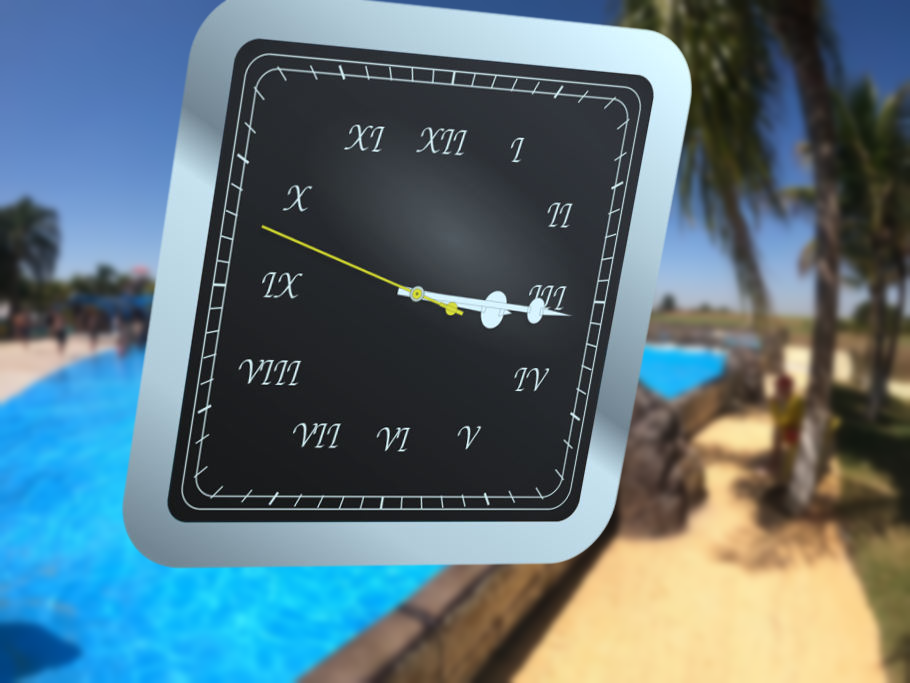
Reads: h=3 m=15 s=48
